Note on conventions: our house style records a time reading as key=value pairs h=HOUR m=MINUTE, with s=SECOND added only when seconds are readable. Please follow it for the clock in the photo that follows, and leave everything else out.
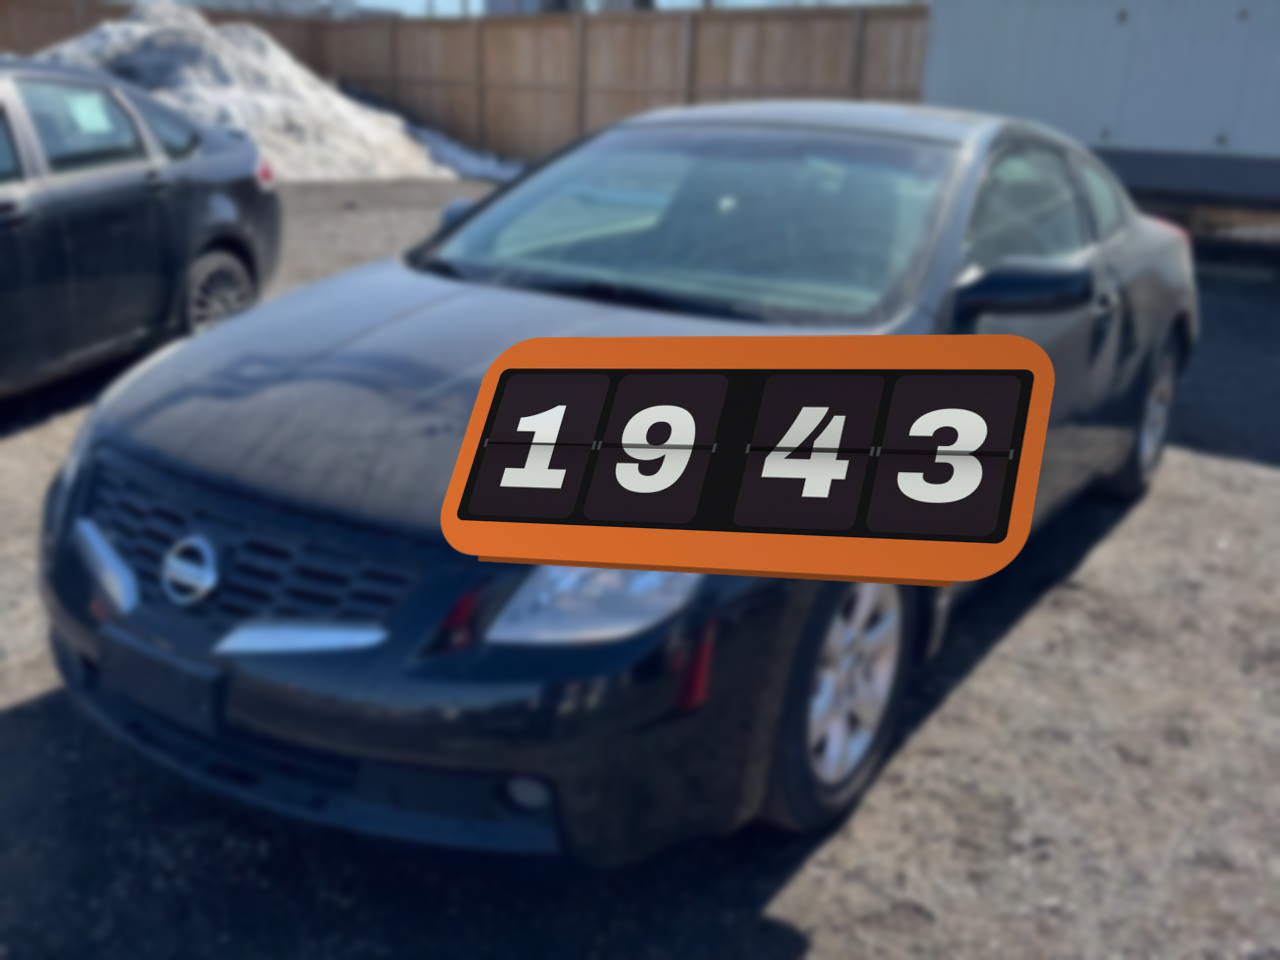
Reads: h=19 m=43
